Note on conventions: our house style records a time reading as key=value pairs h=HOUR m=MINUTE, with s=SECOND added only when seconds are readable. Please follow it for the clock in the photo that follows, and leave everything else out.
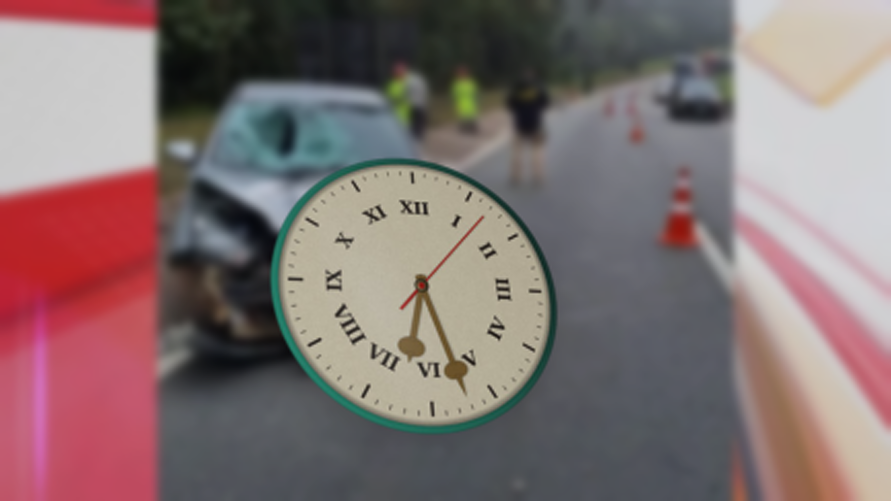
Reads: h=6 m=27 s=7
